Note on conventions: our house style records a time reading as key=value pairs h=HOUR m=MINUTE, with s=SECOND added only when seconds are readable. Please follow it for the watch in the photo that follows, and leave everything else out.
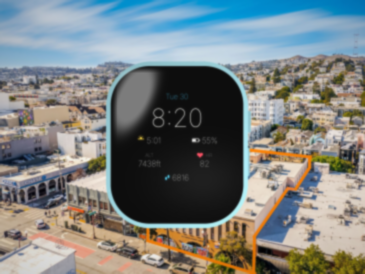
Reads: h=8 m=20
